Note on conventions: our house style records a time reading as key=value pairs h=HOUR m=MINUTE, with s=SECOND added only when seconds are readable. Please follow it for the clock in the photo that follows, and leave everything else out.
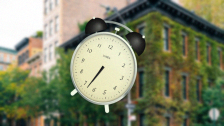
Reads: h=6 m=33
